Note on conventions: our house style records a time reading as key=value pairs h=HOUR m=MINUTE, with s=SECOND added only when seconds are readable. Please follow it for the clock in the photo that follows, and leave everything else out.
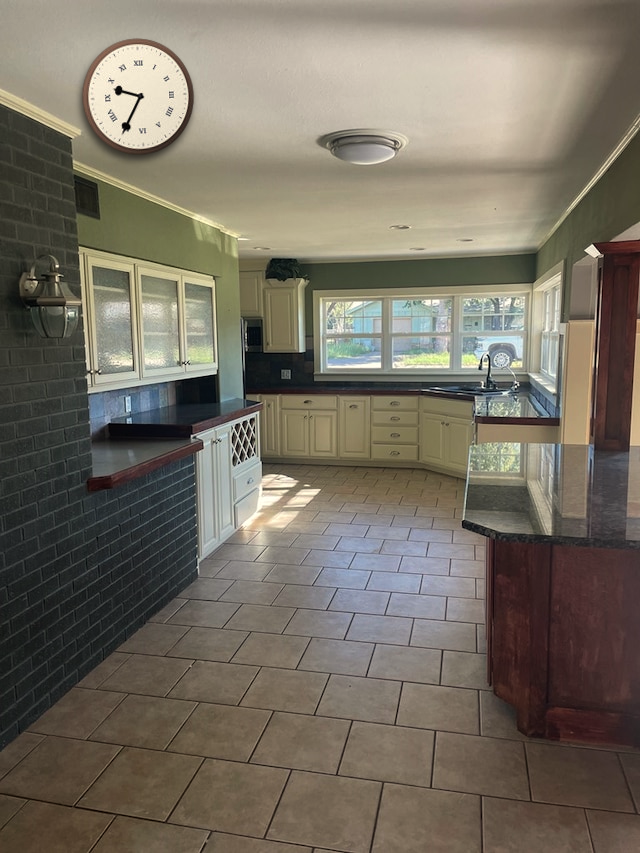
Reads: h=9 m=35
